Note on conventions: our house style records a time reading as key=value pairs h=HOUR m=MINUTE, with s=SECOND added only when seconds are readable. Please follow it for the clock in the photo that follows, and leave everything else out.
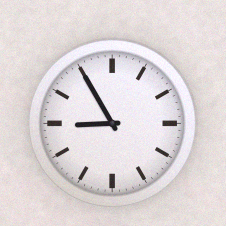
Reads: h=8 m=55
